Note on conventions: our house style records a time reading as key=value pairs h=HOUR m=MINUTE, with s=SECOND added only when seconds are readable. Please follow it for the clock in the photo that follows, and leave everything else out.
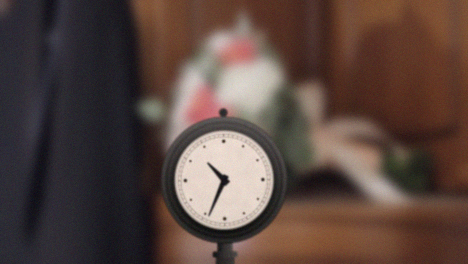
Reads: h=10 m=34
